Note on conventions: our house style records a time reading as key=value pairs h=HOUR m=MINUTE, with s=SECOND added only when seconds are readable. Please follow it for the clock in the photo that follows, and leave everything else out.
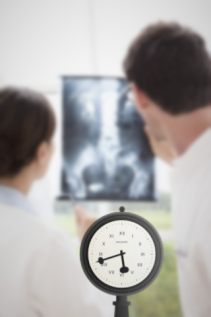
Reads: h=5 m=42
